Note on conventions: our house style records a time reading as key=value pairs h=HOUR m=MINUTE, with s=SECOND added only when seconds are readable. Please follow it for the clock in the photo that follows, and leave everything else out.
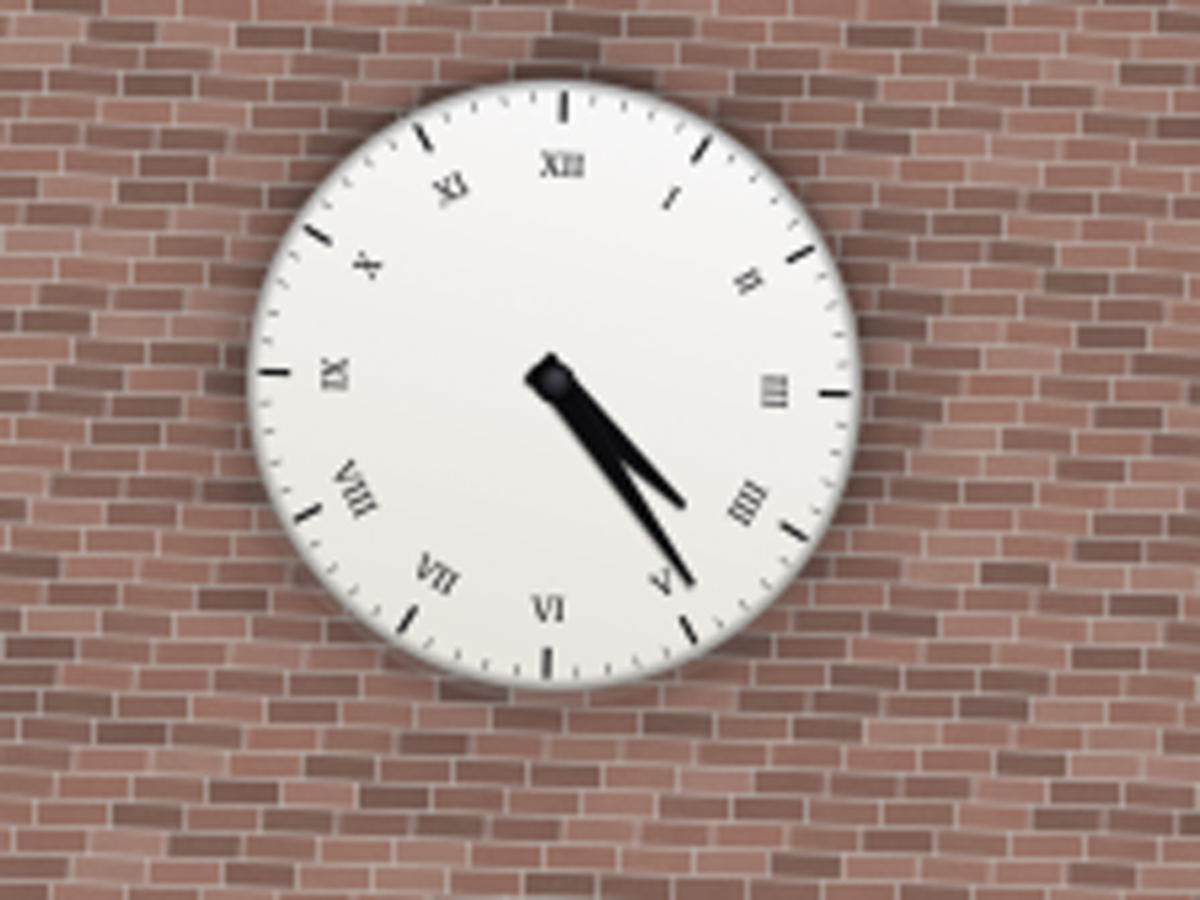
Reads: h=4 m=24
